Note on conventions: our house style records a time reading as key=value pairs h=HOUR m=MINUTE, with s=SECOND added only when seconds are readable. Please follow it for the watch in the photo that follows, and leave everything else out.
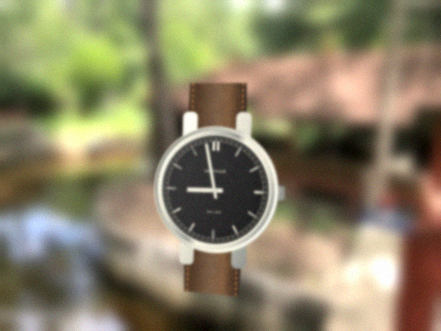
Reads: h=8 m=58
